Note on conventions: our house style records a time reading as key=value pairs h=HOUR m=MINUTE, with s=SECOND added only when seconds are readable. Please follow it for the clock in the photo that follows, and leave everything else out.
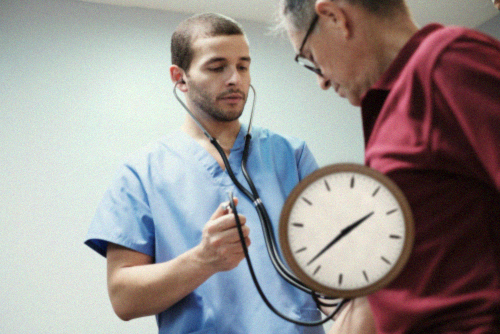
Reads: h=1 m=37
